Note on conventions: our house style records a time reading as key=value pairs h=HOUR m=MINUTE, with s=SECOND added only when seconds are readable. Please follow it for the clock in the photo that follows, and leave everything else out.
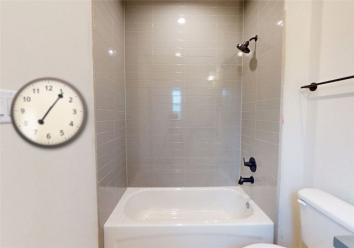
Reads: h=7 m=6
